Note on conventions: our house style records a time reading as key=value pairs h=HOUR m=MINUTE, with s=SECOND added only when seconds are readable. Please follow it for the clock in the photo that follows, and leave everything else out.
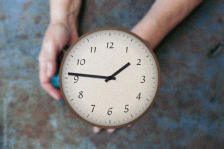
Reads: h=1 m=46
